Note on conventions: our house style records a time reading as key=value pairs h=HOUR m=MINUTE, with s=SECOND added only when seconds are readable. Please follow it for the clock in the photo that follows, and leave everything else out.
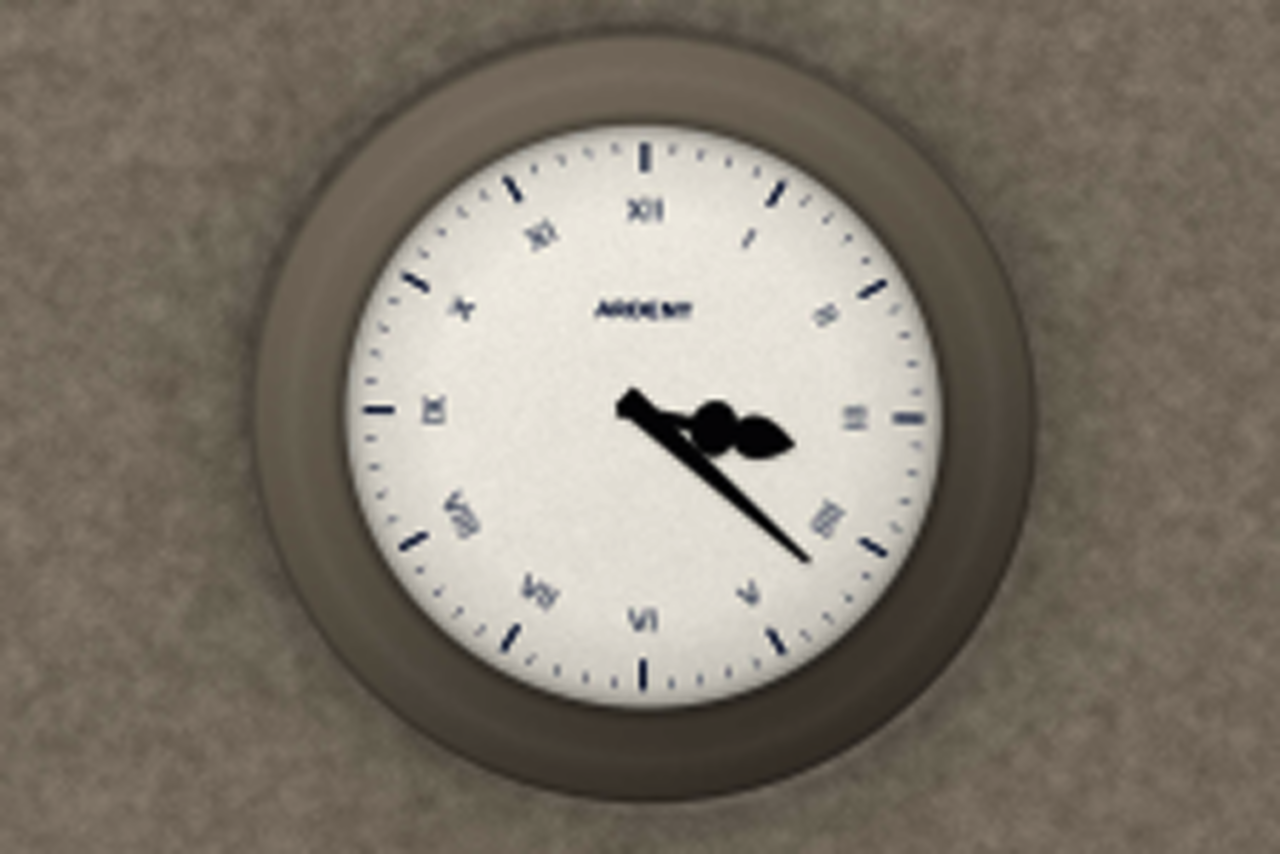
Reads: h=3 m=22
